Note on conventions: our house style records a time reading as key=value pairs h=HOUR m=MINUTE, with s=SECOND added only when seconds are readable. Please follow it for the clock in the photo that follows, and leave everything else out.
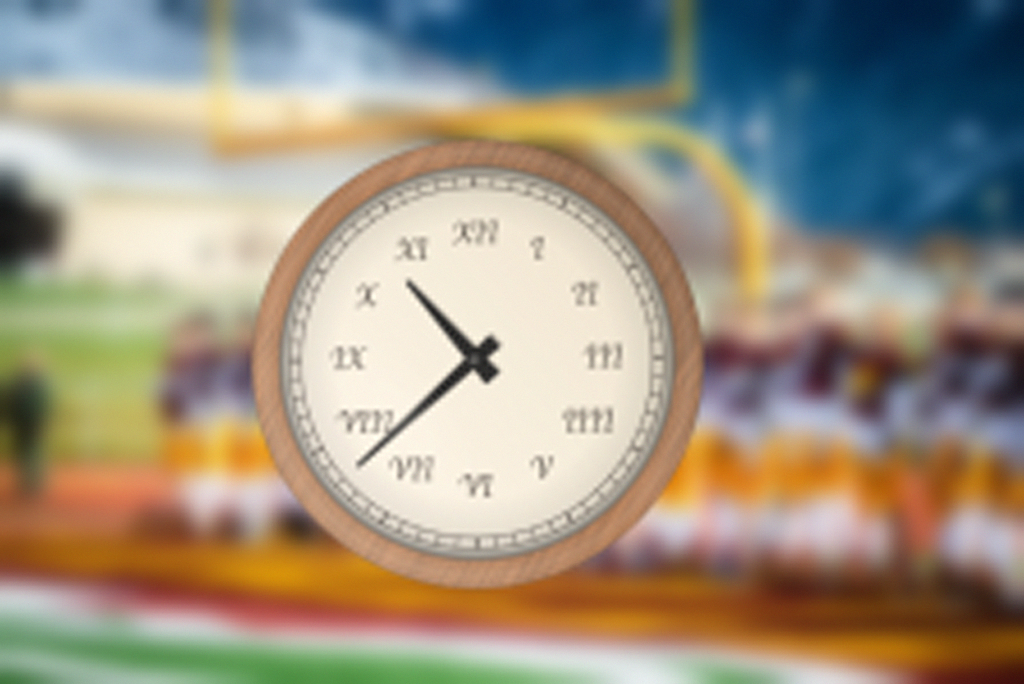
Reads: h=10 m=38
